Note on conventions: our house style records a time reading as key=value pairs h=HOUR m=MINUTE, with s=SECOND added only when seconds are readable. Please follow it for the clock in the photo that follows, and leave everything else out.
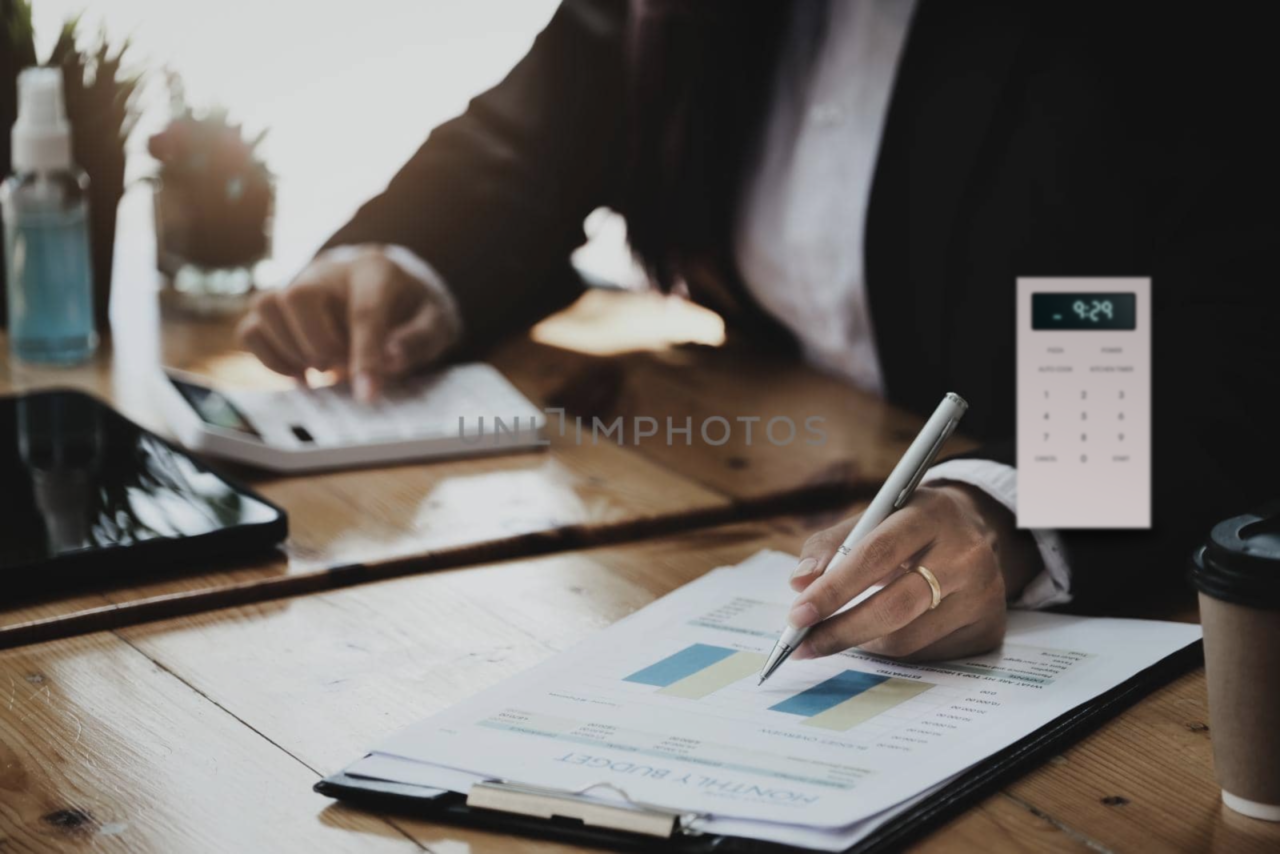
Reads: h=9 m=29
